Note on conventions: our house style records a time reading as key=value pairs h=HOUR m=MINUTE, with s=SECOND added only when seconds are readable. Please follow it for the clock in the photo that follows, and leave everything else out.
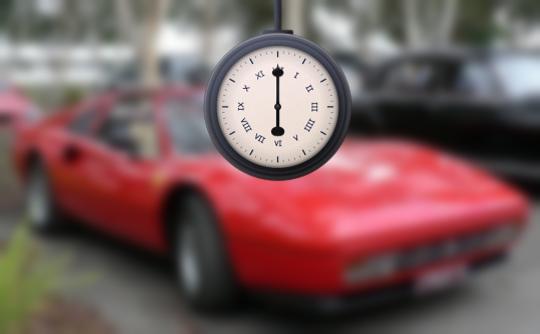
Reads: h=6 m=0
